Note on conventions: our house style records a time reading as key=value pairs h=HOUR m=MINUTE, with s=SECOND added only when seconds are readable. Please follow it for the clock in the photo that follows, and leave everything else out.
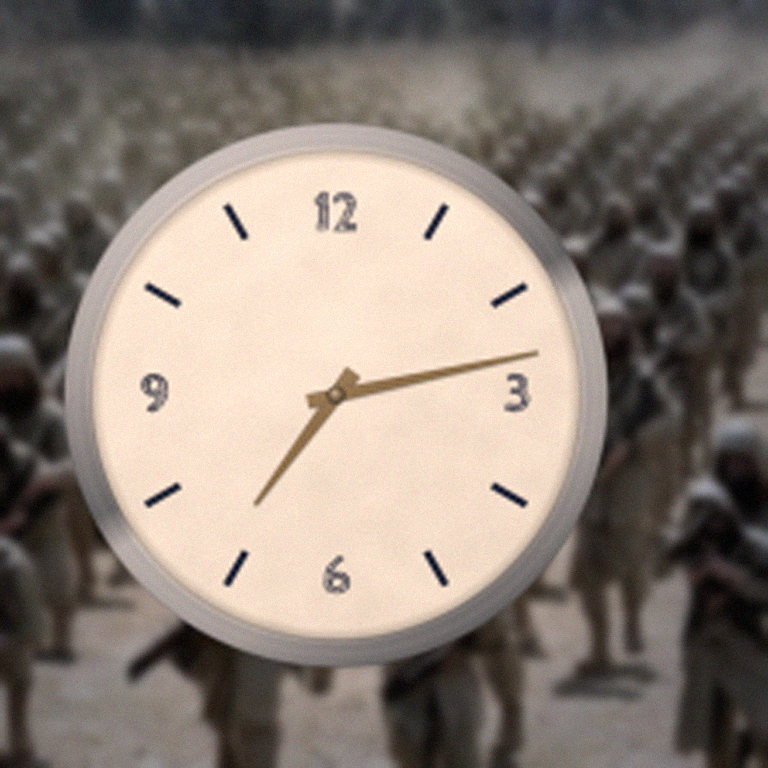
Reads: h=7 m=13
